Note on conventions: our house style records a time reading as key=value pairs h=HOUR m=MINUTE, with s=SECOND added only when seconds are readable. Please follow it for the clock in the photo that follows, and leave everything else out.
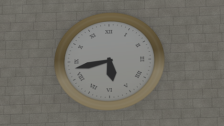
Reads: h=5 m=43
